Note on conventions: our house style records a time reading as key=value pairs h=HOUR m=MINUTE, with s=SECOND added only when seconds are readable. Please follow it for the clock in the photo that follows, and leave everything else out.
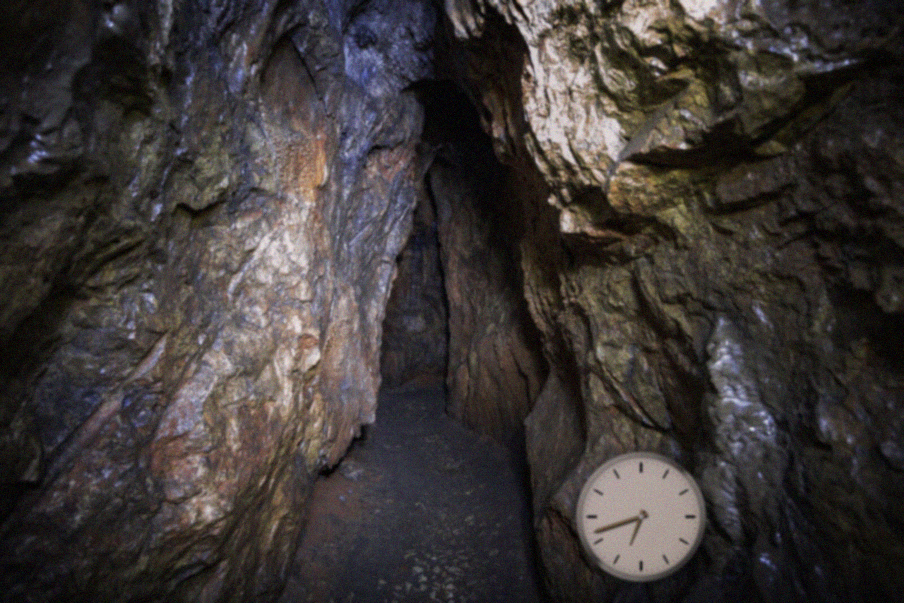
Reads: h=6 m=42
